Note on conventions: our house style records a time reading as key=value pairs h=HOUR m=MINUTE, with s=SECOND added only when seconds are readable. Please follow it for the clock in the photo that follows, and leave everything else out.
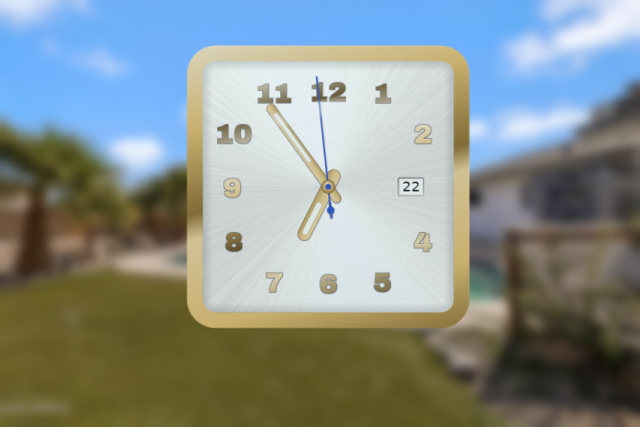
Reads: h=6 m=53 s=59
